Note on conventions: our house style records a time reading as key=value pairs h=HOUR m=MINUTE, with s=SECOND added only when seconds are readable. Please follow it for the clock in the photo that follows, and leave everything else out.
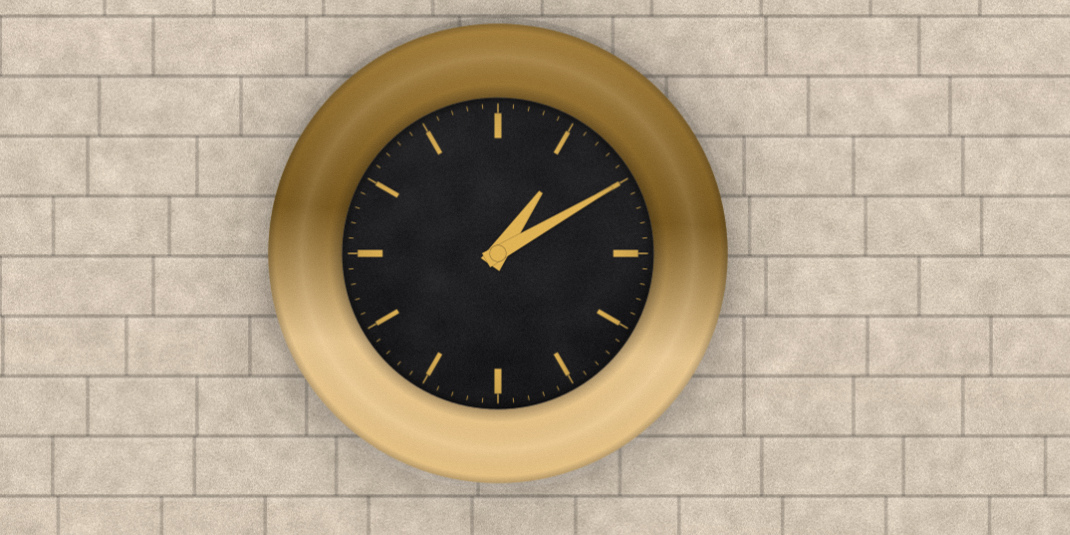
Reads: h=1 m=10
